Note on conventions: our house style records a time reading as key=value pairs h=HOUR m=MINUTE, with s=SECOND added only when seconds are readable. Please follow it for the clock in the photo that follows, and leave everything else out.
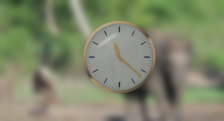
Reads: h=11 m=22
